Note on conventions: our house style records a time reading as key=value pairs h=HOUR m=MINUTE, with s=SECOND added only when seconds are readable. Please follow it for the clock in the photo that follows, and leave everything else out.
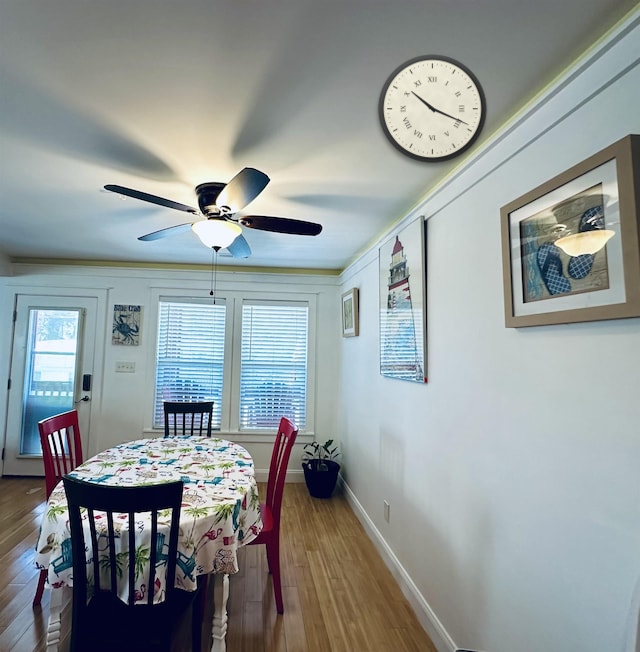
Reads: h=10 m=19
